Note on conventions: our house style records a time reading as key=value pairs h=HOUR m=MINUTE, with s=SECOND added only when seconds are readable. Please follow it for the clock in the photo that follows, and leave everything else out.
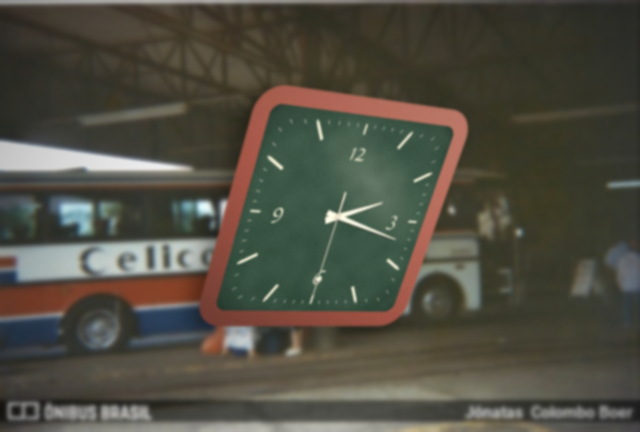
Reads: h=2 m=17 s=30
